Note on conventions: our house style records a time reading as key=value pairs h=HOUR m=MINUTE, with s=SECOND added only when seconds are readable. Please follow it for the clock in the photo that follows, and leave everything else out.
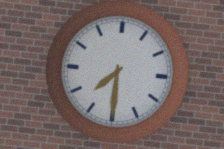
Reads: h=7 m=30
